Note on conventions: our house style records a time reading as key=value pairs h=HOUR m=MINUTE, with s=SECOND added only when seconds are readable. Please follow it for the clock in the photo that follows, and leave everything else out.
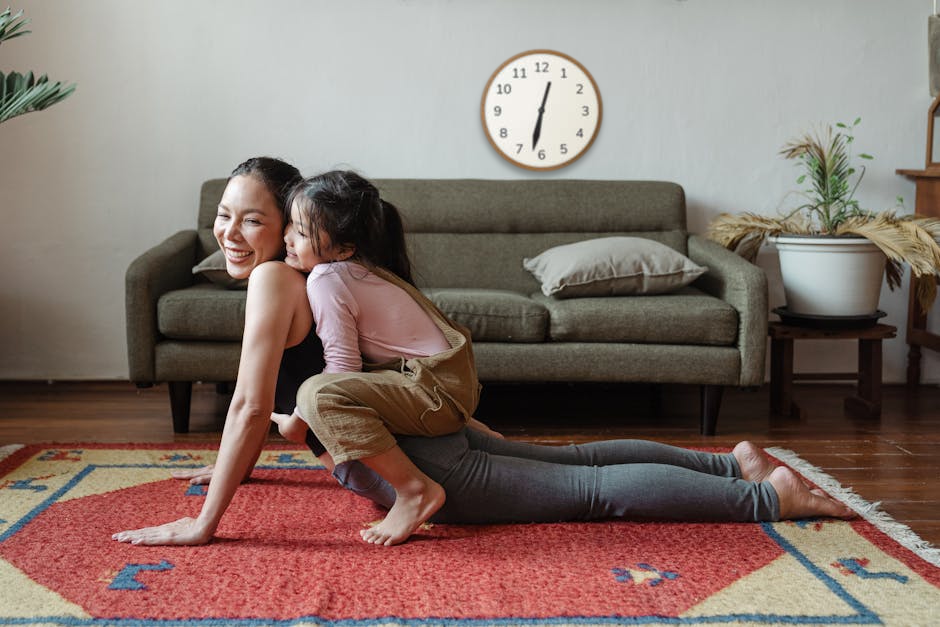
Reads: h=12 m=32
